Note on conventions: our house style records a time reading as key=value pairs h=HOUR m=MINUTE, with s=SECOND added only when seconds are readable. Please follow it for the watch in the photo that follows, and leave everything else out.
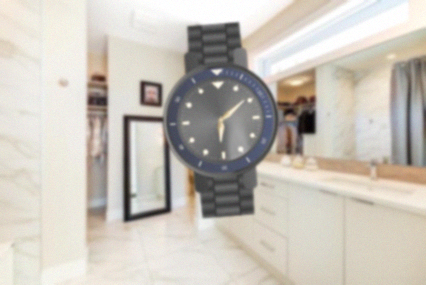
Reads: h=6 m=9
